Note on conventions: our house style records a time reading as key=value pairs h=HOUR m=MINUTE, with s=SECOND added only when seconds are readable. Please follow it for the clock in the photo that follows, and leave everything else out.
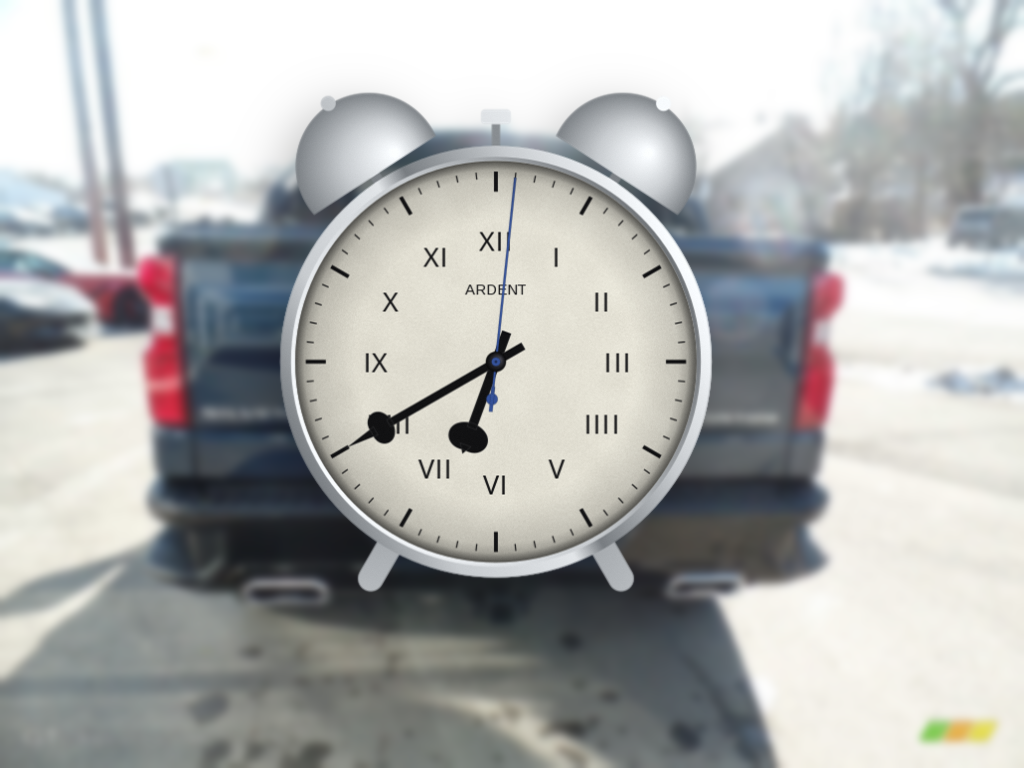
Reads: h=6 m=40 s=1
